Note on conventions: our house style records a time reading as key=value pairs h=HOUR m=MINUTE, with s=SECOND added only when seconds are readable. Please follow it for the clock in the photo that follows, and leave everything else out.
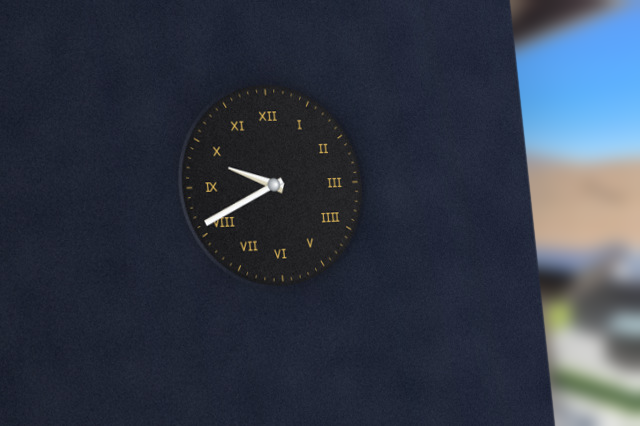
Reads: h=9 m=41
